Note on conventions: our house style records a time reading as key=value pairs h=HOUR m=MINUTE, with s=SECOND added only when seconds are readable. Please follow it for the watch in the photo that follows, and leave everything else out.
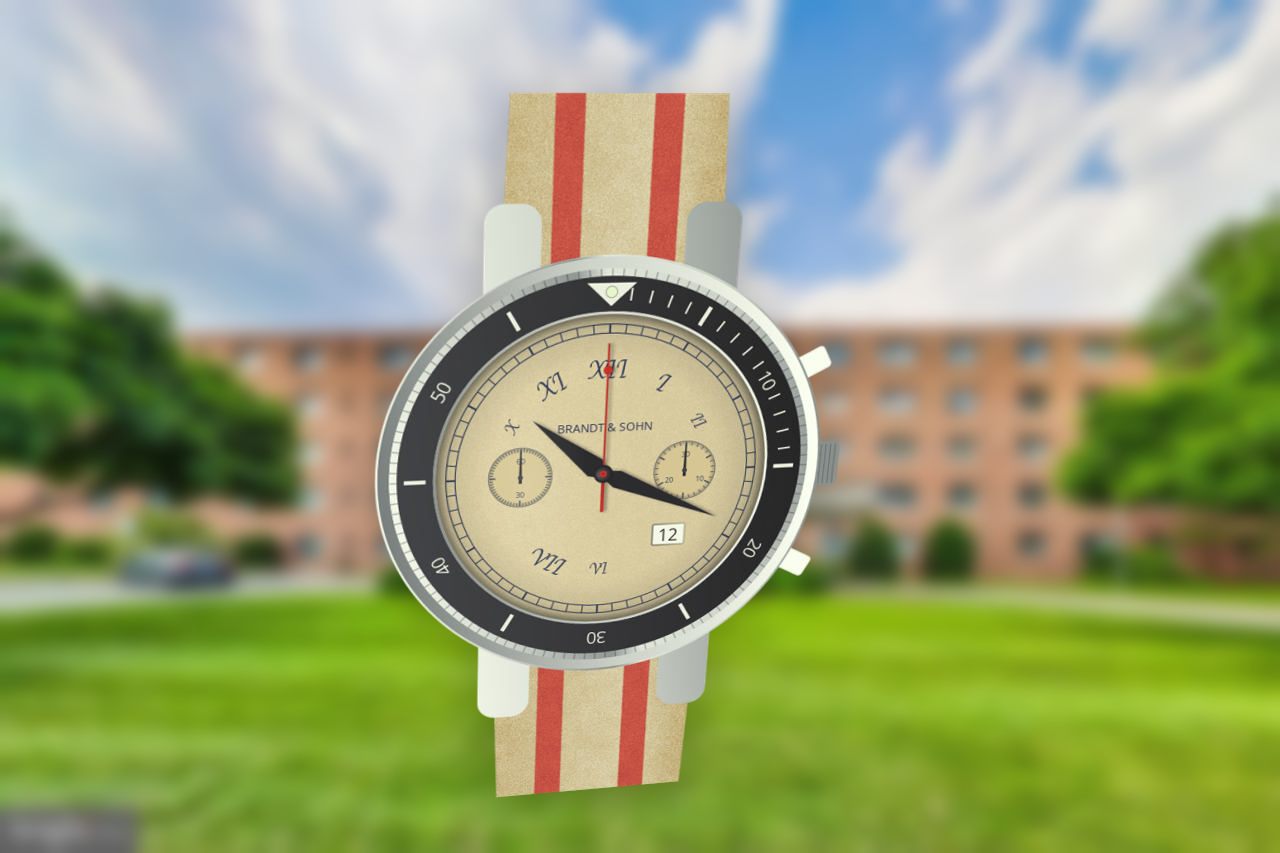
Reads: h=10 m=19
